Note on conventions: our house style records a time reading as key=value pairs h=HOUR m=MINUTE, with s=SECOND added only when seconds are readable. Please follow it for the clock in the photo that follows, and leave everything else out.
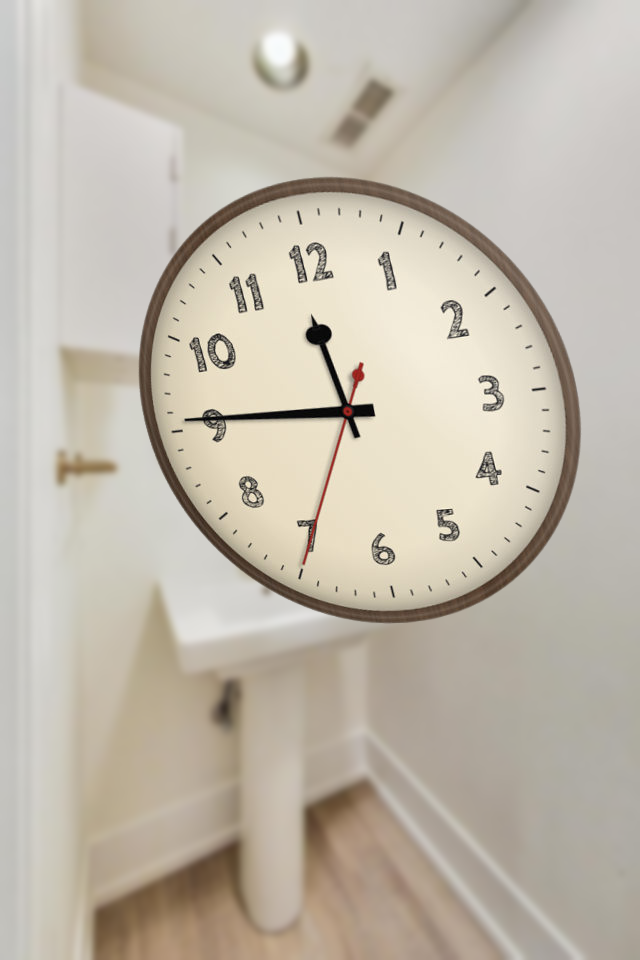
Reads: h=11 m=45 s=35
